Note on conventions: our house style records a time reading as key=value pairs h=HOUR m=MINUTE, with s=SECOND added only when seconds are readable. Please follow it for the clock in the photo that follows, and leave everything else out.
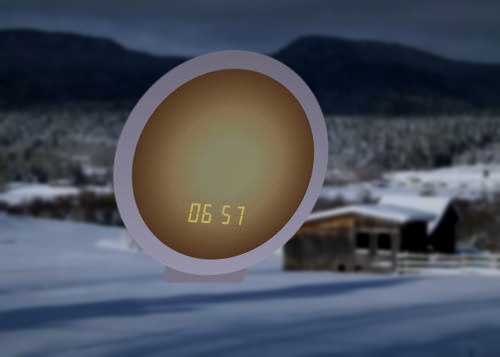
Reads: h=6 m=57
